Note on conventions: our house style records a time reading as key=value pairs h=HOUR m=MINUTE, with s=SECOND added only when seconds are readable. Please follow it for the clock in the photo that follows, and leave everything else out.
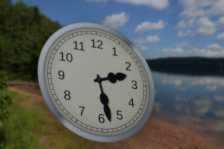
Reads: h=2 m=28
